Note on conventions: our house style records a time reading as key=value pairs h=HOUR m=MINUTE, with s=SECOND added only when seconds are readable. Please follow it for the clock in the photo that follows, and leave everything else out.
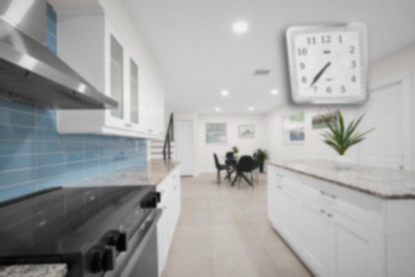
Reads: h=7 m=37
